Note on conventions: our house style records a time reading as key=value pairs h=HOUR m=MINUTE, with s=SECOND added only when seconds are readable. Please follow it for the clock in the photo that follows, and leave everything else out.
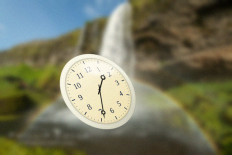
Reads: h=1 m=34
